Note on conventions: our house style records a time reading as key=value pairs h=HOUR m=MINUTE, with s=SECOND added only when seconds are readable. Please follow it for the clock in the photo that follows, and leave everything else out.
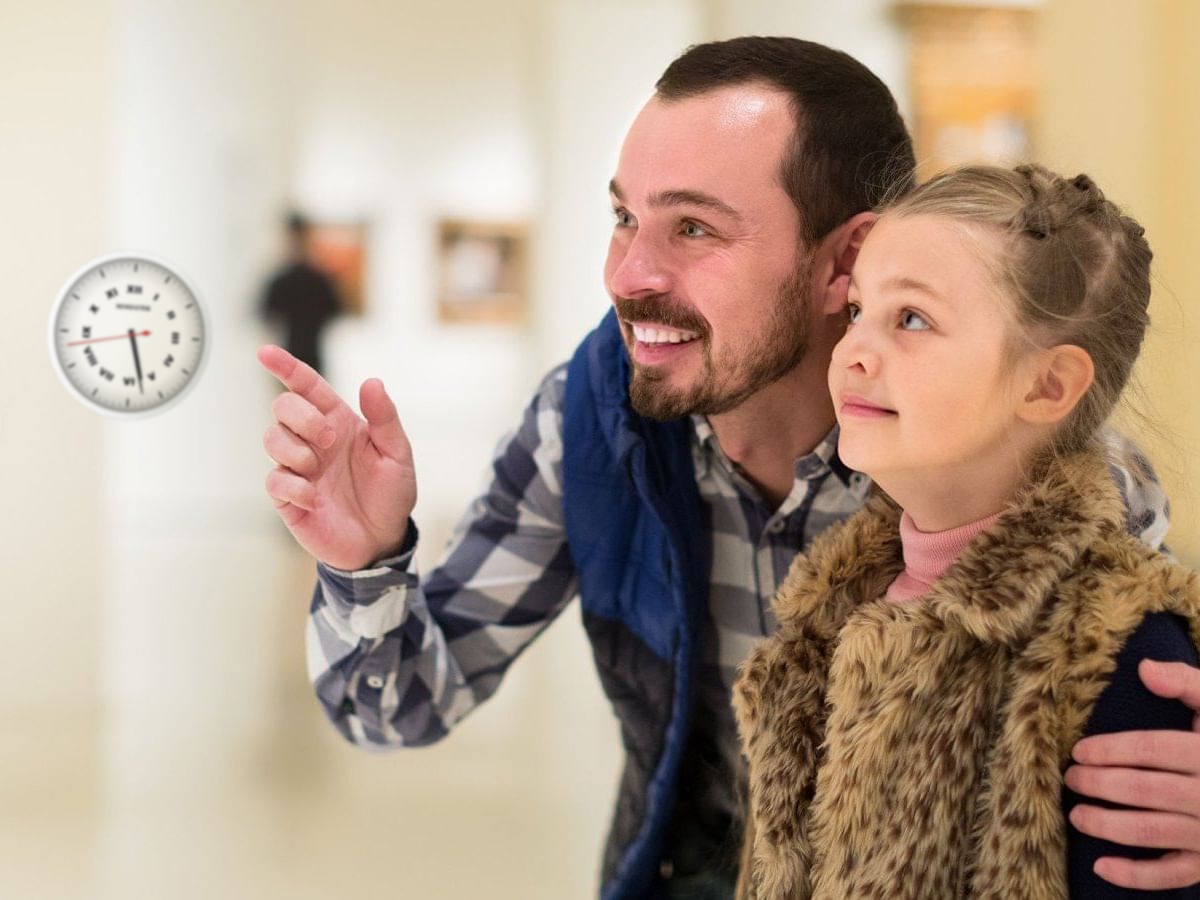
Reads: h=5 m=27 s=43
